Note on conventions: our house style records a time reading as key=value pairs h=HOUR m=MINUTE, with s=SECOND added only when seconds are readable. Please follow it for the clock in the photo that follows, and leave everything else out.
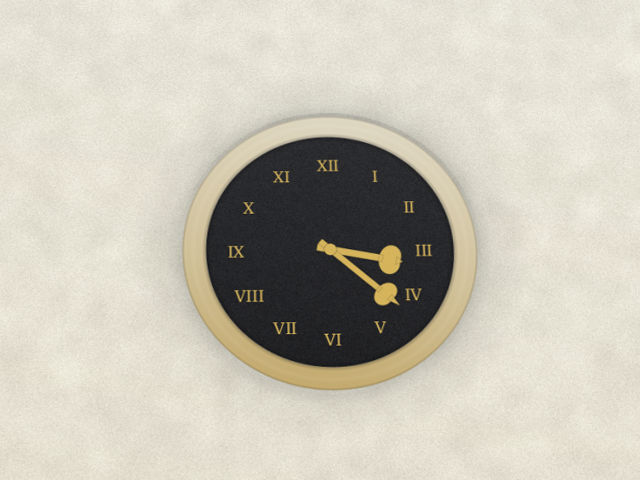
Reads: h=3 m=22
